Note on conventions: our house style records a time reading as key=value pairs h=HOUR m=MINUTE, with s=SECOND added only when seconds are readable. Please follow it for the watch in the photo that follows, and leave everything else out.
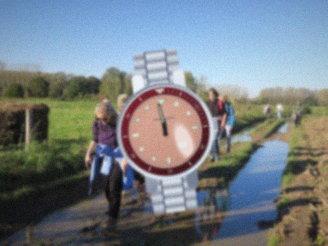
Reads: h=11 m=59
